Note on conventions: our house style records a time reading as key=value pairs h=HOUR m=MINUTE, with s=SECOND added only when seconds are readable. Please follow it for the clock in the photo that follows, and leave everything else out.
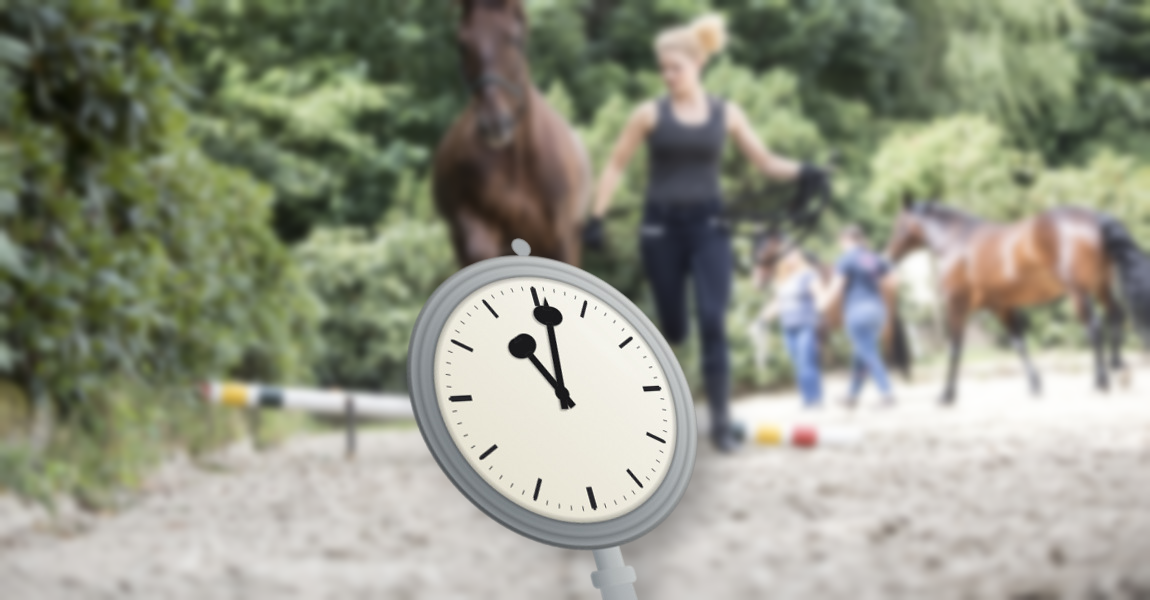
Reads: h=11 m=1
